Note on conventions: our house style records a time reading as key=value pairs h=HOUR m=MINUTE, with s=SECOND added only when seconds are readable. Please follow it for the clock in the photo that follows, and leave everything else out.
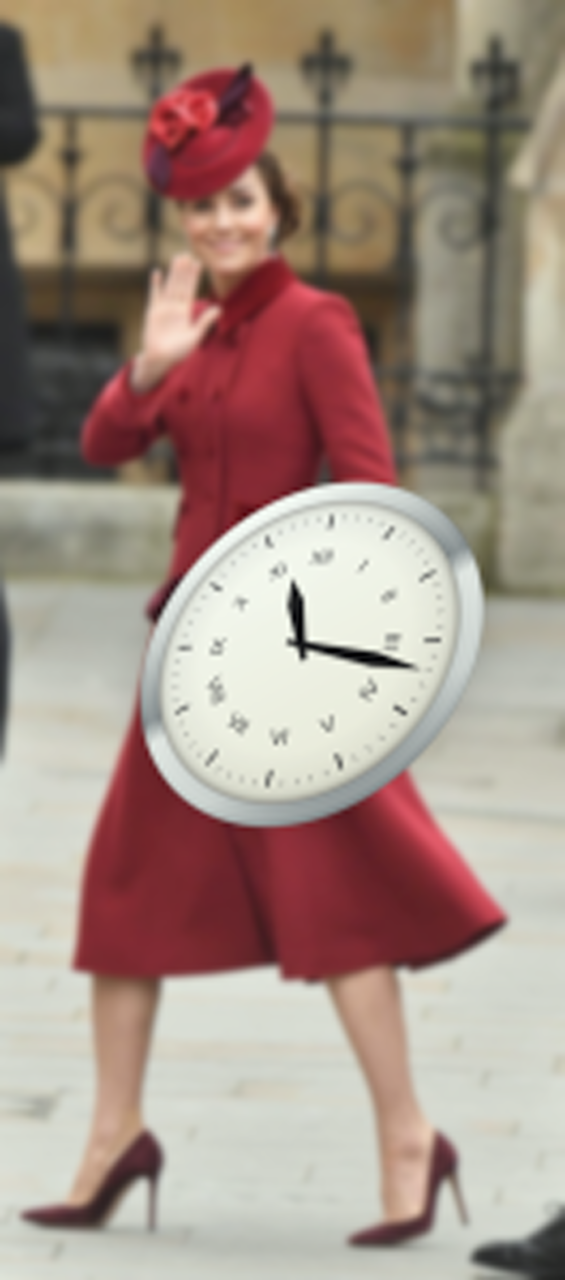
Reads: h=11 m=17
